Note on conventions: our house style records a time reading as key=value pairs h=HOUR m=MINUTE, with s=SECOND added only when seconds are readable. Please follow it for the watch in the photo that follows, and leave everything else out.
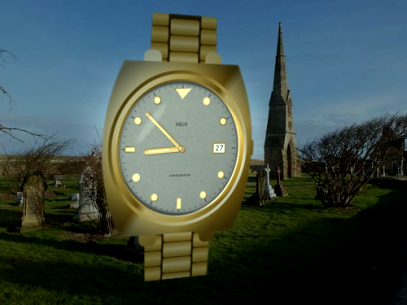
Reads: h=8 m=52
